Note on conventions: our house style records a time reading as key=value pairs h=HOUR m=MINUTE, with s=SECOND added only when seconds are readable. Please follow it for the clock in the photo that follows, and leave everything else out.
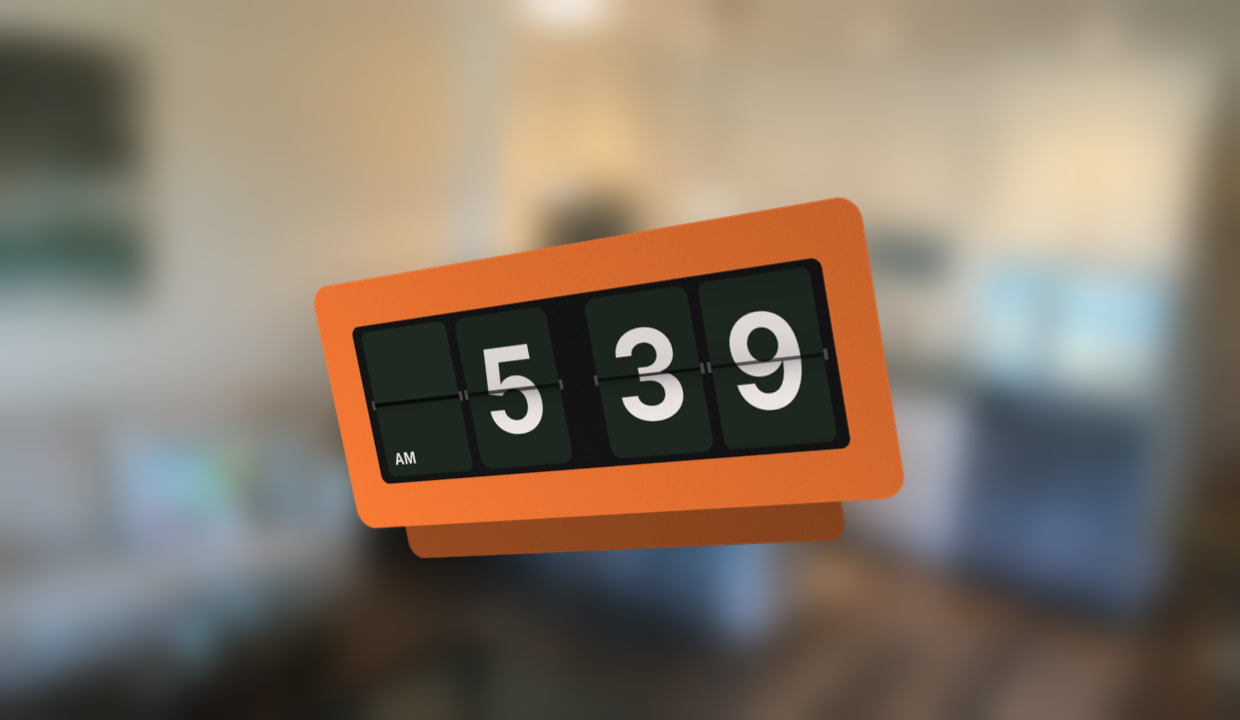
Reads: h=5 m=39
